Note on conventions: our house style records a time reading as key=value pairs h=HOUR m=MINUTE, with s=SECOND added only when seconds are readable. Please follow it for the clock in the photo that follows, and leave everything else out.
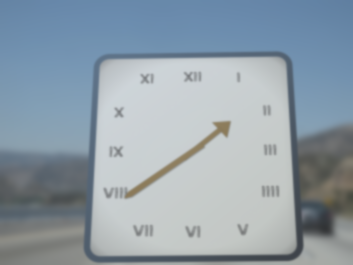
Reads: h=1 m=39
